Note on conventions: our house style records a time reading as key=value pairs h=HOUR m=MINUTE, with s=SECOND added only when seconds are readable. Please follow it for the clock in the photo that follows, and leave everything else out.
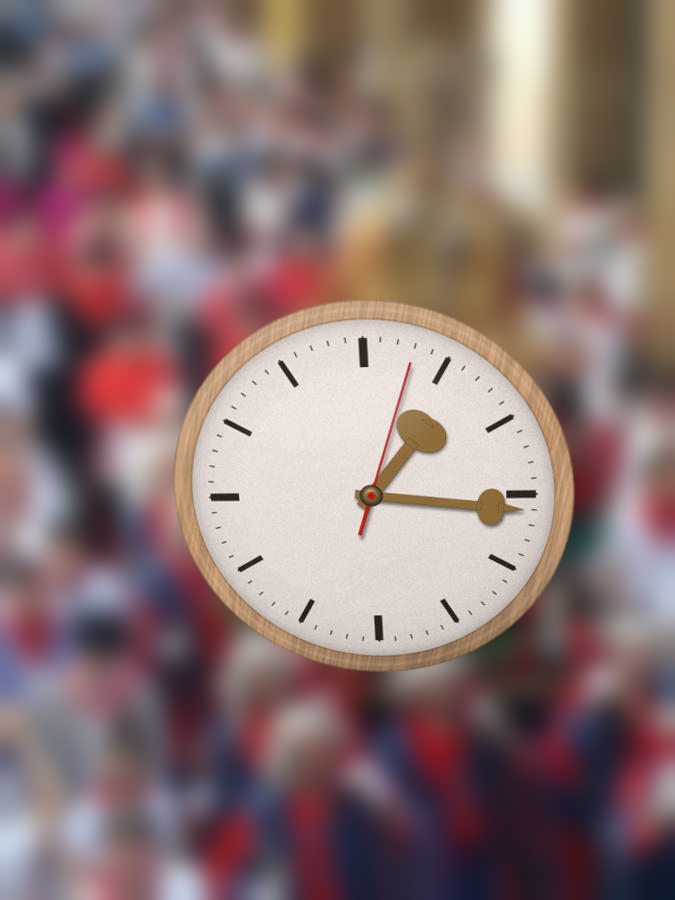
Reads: h=1 m=16 s=3
